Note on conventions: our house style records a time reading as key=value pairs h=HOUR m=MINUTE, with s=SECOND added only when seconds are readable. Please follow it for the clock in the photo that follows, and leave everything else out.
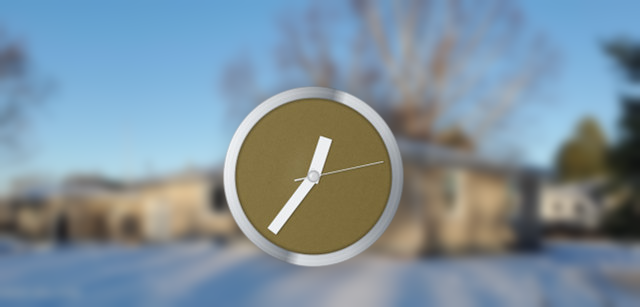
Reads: h=12 m=36 s=13
